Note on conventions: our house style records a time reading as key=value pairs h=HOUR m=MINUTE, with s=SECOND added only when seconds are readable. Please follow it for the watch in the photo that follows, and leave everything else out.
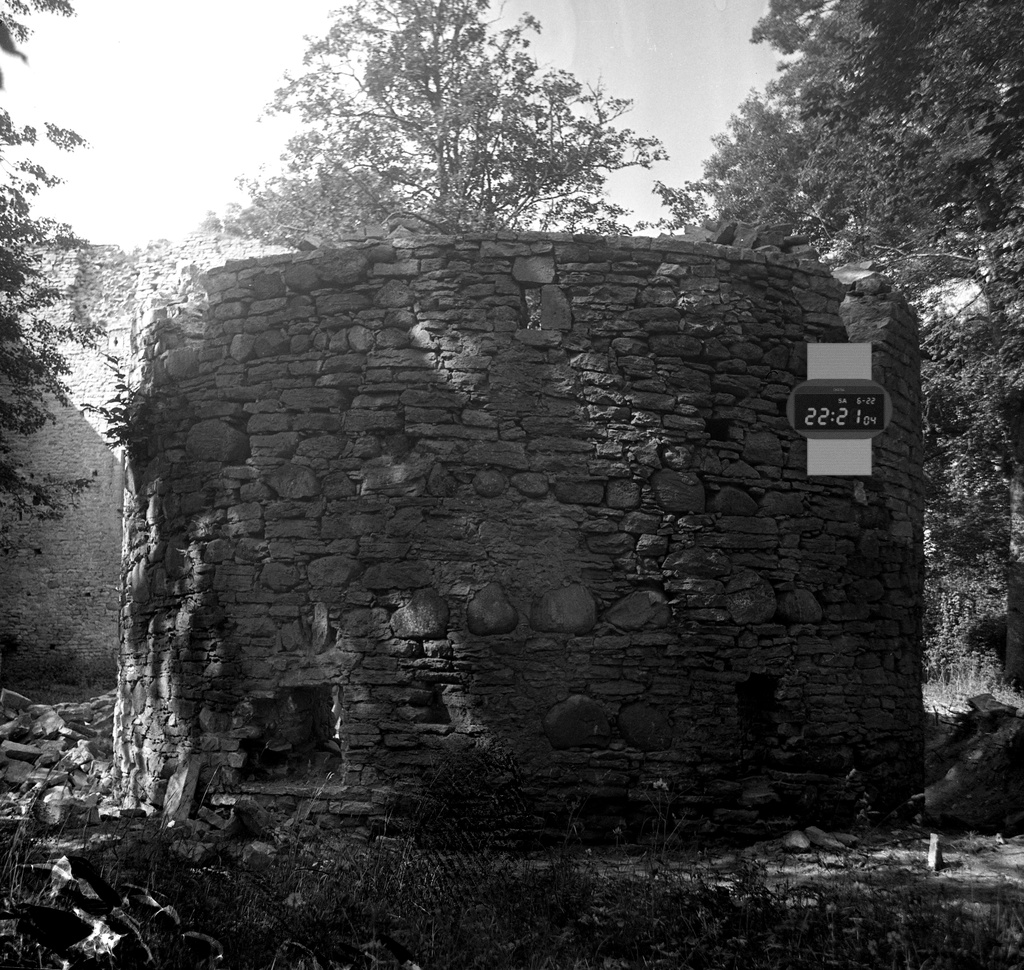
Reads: h=22 m=21 s=4
